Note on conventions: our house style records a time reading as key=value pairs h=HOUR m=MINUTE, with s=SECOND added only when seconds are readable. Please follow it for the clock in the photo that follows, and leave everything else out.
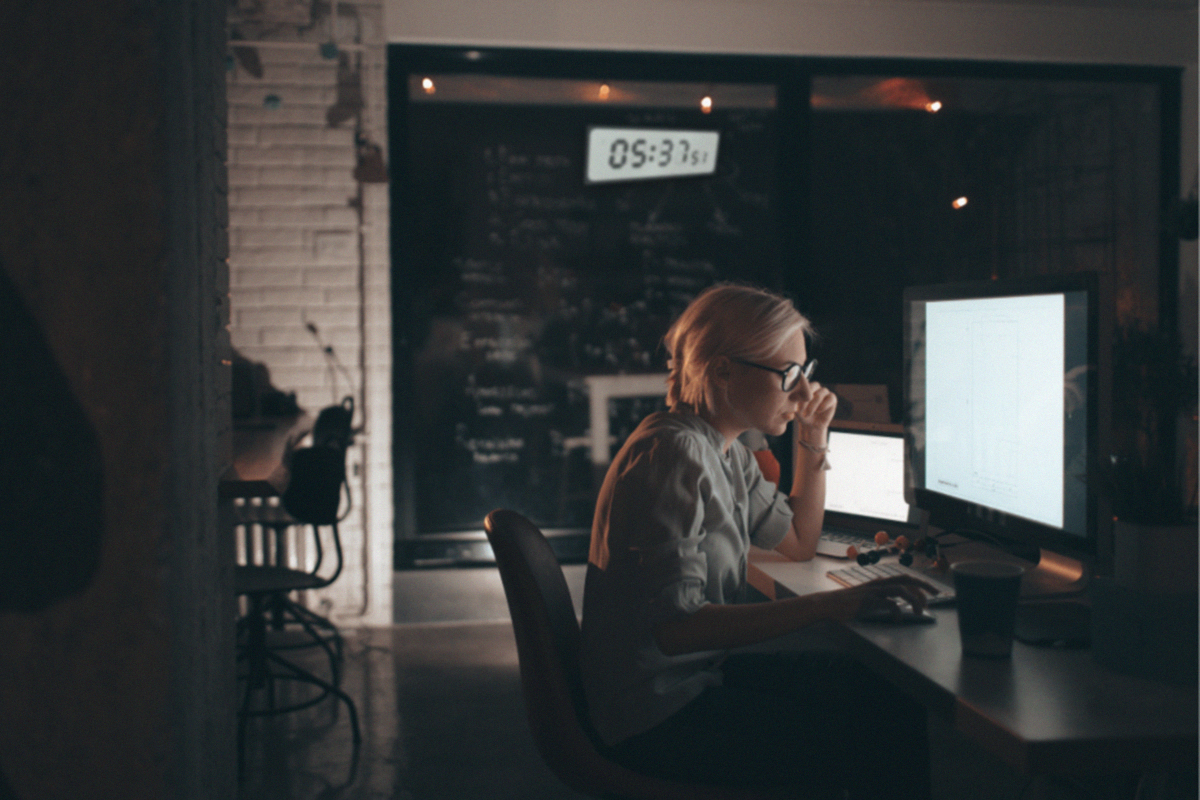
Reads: h=5 m=37
